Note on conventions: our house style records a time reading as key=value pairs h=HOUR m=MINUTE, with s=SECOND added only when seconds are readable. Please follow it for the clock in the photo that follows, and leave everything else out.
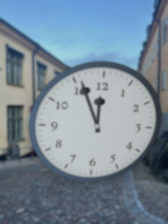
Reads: h=11 m=56
